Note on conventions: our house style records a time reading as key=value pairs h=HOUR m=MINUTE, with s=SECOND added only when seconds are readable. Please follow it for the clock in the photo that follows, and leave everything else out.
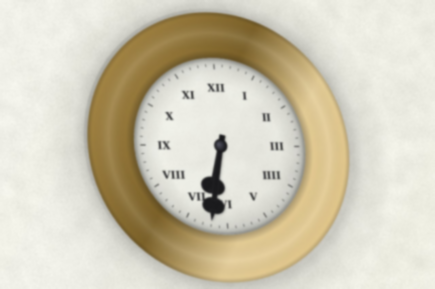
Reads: h=6 m=32
